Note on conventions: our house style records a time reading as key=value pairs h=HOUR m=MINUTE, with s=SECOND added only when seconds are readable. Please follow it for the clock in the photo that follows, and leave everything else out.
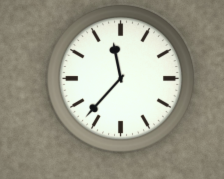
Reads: h=11 m=37
